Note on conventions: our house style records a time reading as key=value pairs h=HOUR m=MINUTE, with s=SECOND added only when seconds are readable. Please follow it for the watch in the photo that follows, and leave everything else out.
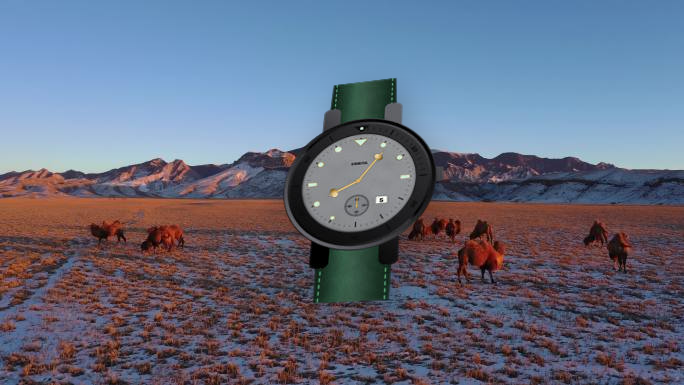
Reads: h=8 m=6
